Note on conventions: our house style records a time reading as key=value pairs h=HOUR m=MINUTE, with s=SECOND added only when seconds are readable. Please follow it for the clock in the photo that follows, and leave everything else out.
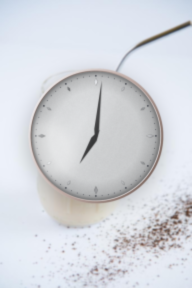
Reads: h=7 m=1
